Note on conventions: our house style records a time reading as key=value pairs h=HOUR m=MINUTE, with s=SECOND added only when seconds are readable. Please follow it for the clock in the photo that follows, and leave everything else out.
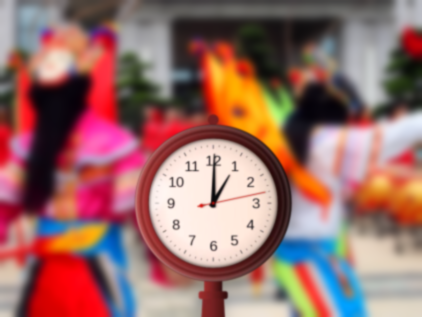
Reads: h=1 m=0 s=13
